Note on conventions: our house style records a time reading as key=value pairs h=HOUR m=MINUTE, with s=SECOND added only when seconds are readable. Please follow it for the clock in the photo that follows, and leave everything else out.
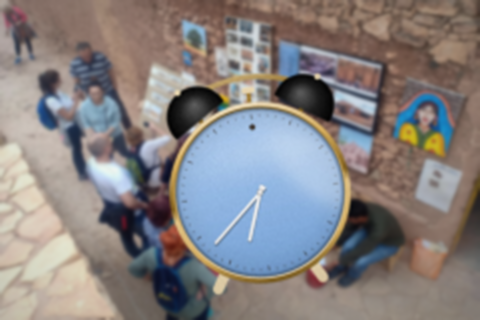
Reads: h=6 m=38
